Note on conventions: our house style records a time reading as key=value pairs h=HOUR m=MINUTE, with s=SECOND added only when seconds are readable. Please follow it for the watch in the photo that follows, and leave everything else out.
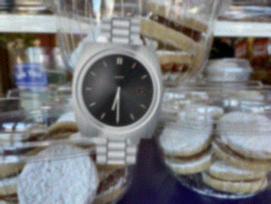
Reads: h=6 m=30
